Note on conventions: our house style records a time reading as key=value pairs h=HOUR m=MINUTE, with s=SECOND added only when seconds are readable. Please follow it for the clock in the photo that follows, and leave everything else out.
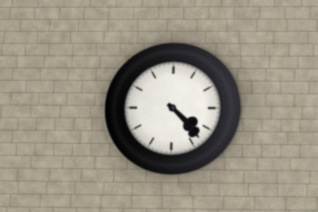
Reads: h=4 m=23
